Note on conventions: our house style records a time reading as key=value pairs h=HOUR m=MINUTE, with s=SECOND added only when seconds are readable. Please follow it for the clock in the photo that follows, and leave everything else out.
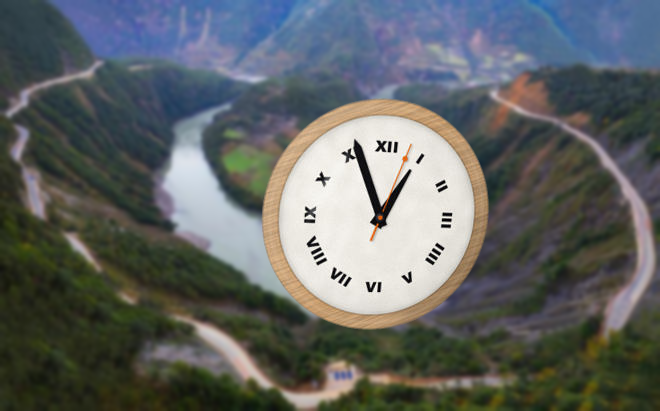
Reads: h=12 m=56 s=3
